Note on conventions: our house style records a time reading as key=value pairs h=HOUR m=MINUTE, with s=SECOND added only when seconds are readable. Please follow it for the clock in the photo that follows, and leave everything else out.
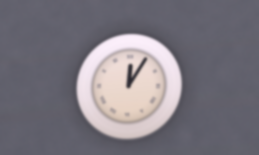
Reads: h=12 m=5
